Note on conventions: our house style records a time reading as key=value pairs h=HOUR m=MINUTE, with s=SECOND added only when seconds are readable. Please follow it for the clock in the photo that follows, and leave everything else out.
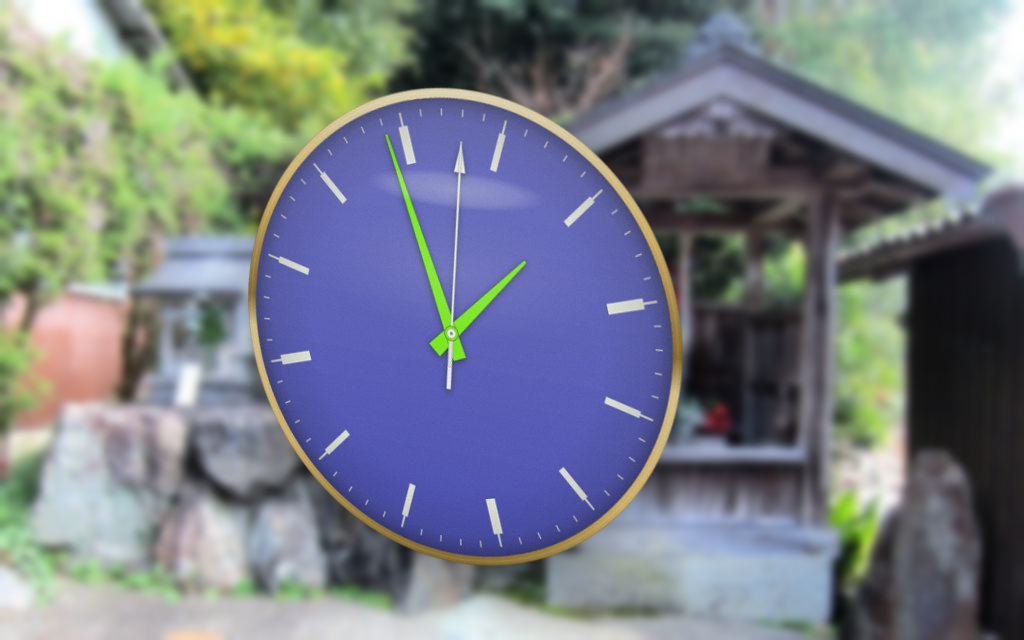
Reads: h=1 m=59 s=3
